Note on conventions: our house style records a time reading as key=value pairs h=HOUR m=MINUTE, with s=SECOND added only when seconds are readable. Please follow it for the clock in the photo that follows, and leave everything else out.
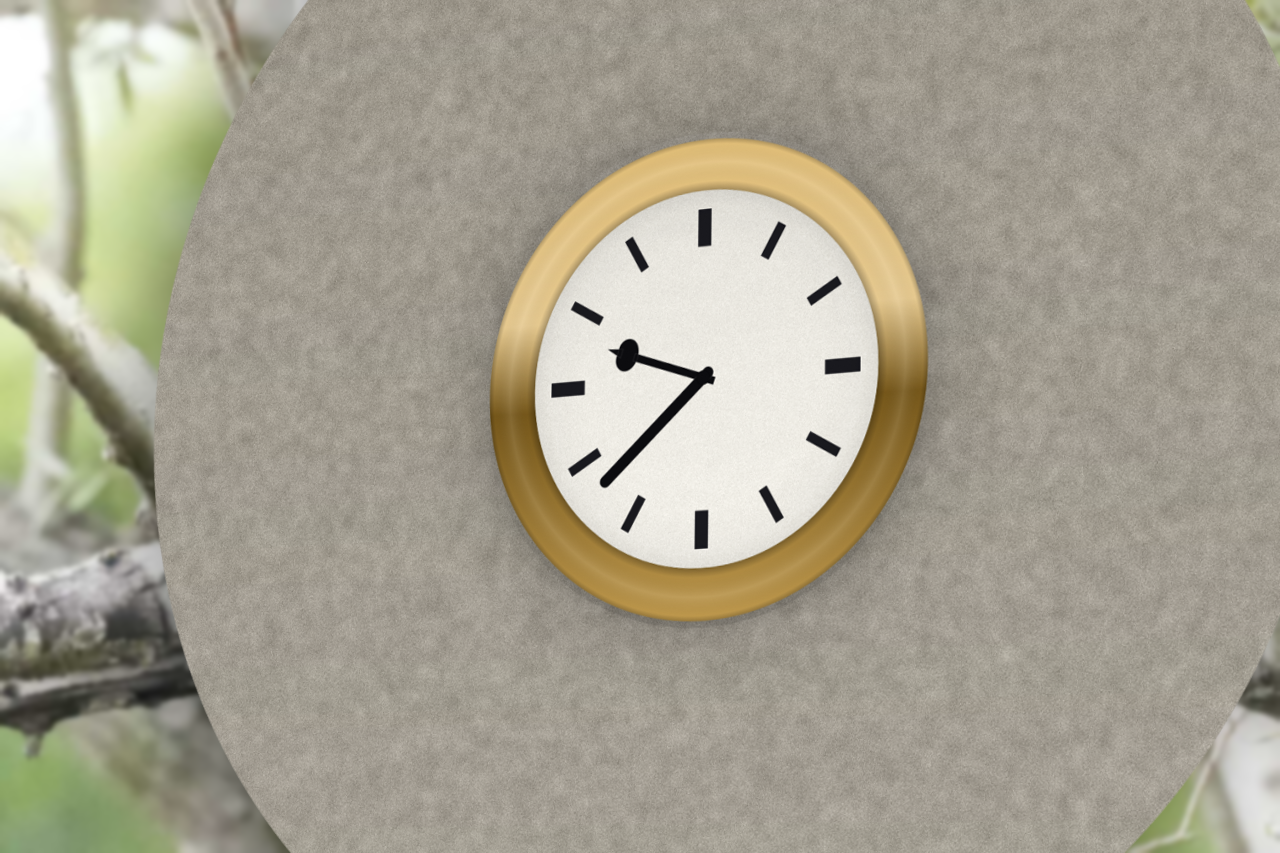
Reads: h=9 m=38
